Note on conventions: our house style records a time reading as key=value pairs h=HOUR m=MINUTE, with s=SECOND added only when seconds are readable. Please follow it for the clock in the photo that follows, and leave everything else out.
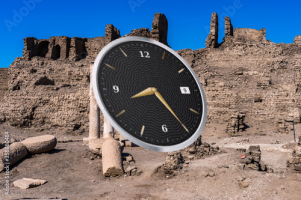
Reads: h=8 m=25
